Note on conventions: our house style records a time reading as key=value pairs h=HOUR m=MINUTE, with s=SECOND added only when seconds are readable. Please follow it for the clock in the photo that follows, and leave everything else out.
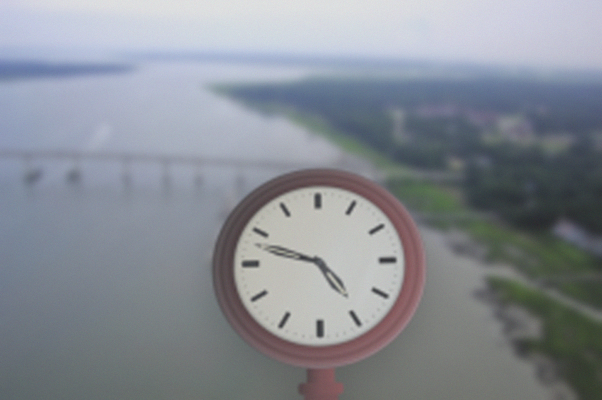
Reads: h=4 m=48
